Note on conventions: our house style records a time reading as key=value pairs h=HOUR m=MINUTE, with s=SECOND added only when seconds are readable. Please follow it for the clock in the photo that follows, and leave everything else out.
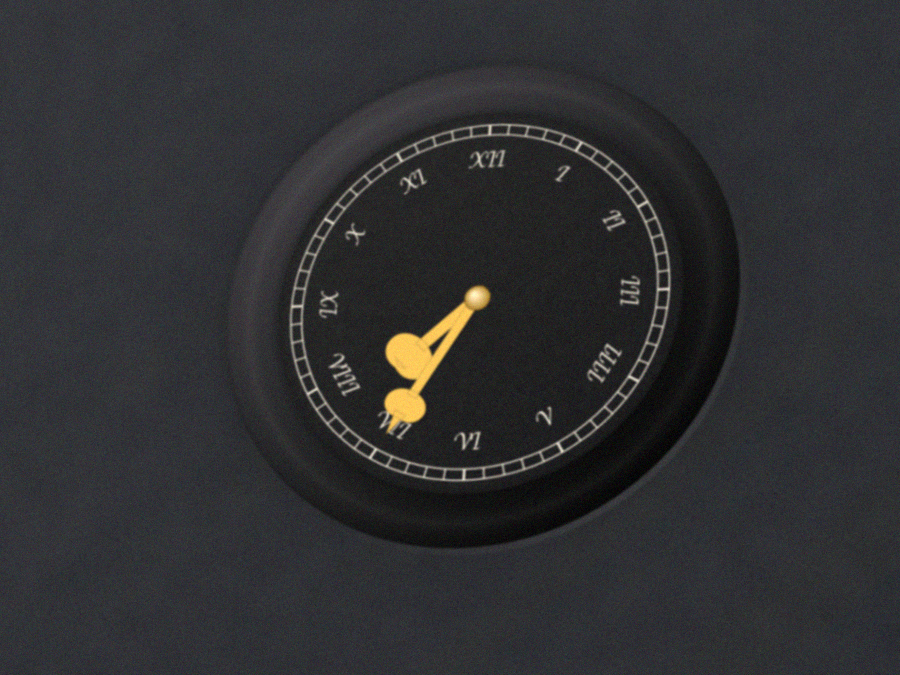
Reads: h=7 m=35
